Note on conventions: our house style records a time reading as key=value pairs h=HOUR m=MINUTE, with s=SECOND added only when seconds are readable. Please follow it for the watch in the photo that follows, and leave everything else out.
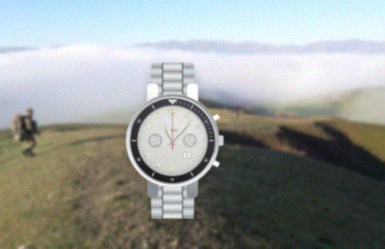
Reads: h=11 m=7
